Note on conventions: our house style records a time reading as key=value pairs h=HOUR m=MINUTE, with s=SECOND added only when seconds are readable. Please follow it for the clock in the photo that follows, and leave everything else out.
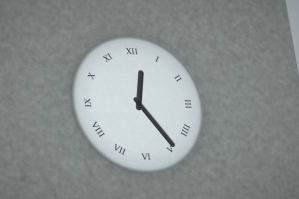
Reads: h=12 m=24
